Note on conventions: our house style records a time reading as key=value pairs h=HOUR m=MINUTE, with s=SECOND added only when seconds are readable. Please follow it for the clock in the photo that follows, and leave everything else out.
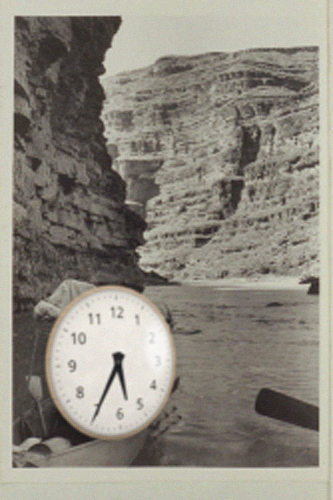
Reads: h=5 m=35
